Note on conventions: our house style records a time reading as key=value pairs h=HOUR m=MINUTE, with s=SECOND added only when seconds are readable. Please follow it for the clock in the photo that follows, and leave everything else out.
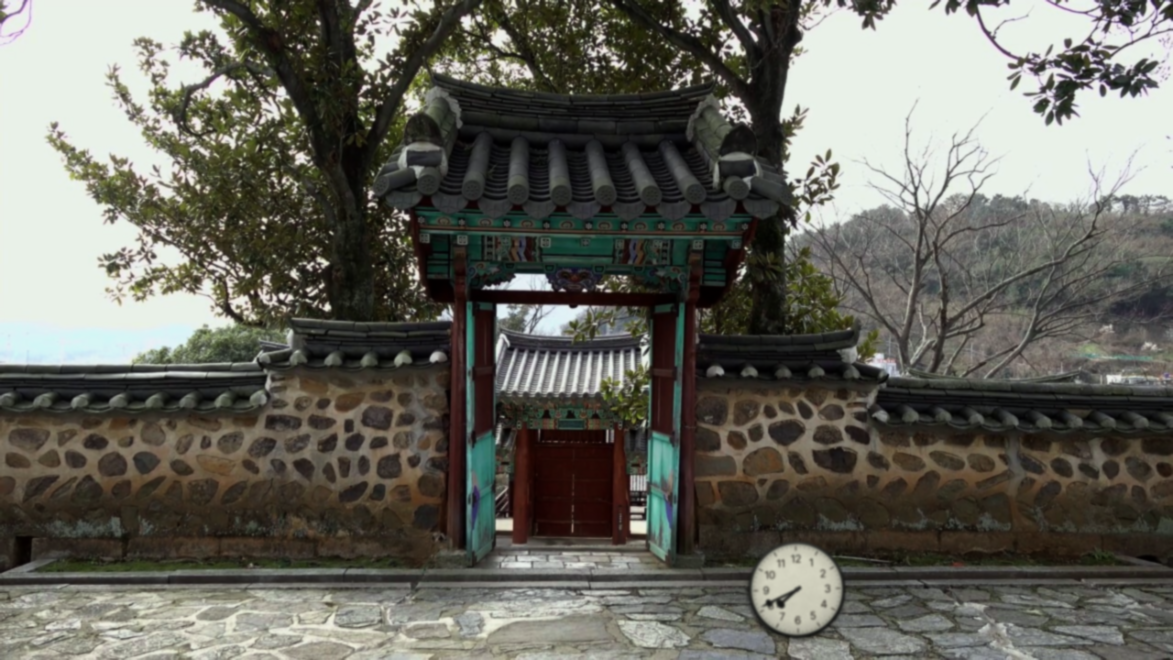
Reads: h=7 m=41
